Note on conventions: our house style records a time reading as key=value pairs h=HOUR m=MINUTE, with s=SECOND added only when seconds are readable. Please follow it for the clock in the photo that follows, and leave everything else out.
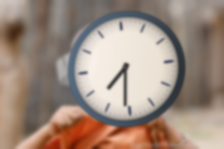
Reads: h=7 m=31
